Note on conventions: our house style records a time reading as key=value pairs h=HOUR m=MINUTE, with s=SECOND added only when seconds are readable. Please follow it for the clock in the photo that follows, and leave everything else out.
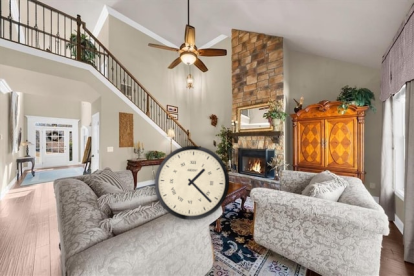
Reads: h=1 m=22
